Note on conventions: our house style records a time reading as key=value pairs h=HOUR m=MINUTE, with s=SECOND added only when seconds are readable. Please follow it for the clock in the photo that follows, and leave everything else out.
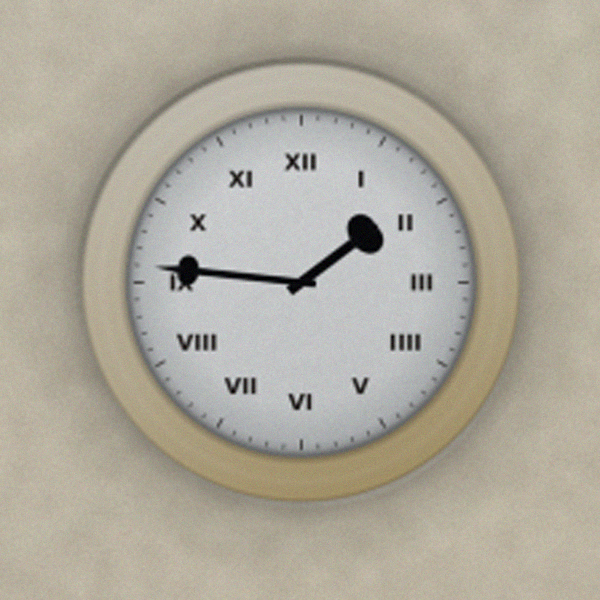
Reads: h=1 m=46
